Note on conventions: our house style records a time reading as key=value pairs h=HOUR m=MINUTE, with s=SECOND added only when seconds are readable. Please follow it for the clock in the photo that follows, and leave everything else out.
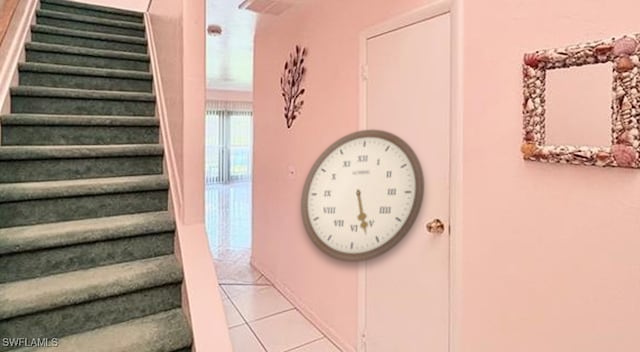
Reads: h=5 m=27
